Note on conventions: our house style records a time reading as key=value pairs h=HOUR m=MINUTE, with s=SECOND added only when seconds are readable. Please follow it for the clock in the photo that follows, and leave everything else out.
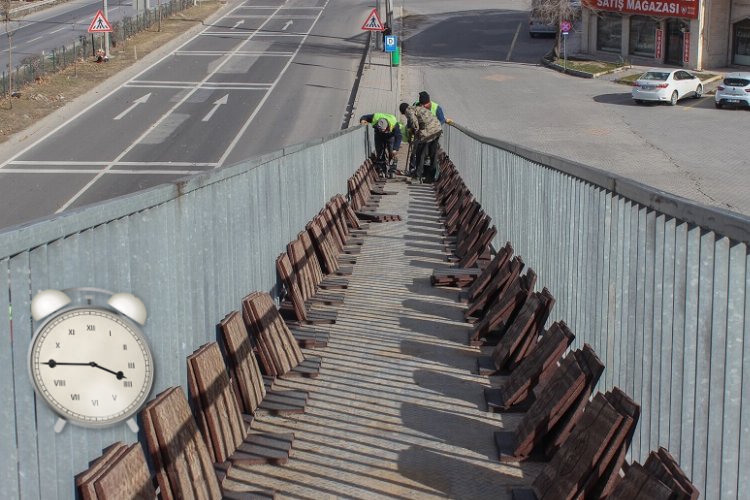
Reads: h=3 m=45
